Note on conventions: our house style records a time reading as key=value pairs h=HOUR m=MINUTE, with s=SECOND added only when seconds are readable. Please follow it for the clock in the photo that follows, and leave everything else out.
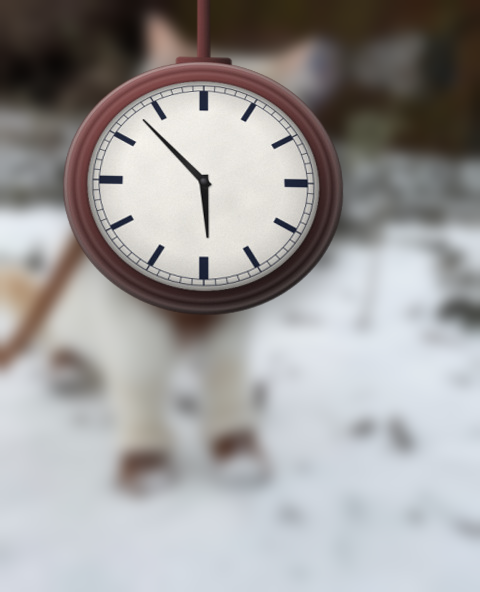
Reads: h=5 m=53
